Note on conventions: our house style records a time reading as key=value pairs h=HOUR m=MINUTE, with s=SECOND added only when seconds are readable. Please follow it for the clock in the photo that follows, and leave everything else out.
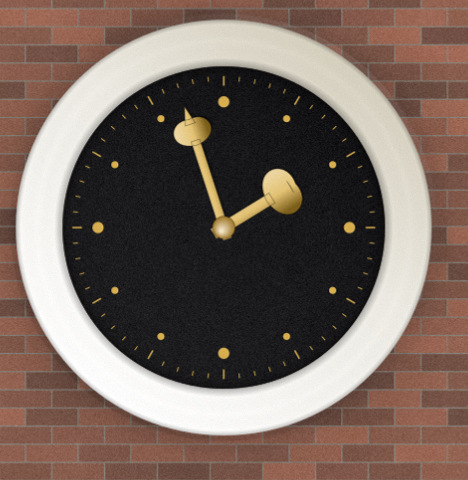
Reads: h=1 m=57
